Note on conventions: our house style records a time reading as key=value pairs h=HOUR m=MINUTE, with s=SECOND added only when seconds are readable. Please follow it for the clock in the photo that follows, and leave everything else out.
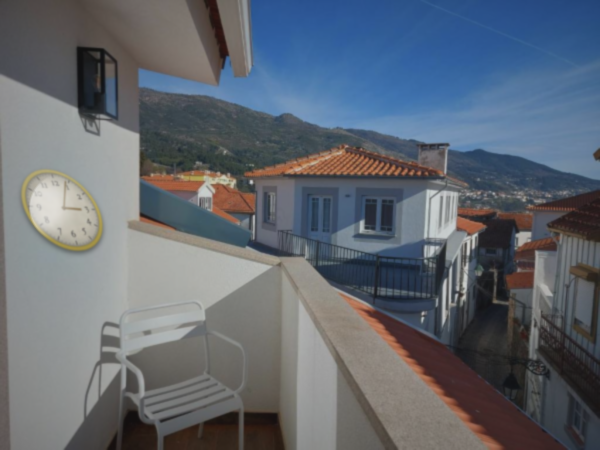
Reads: h=3 m=4
